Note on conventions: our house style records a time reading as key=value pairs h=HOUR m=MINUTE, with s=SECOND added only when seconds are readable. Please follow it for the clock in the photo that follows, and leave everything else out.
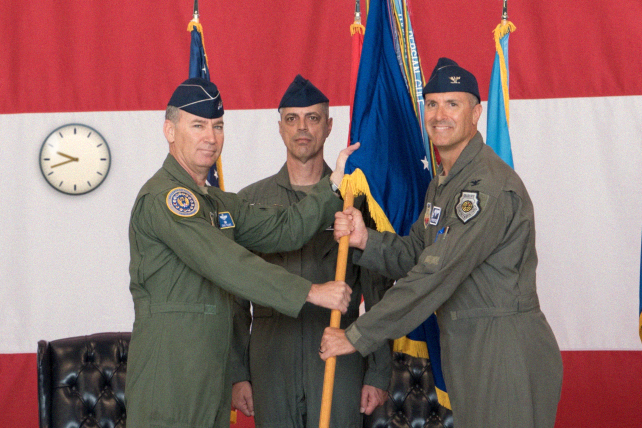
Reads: h=9 m=42
